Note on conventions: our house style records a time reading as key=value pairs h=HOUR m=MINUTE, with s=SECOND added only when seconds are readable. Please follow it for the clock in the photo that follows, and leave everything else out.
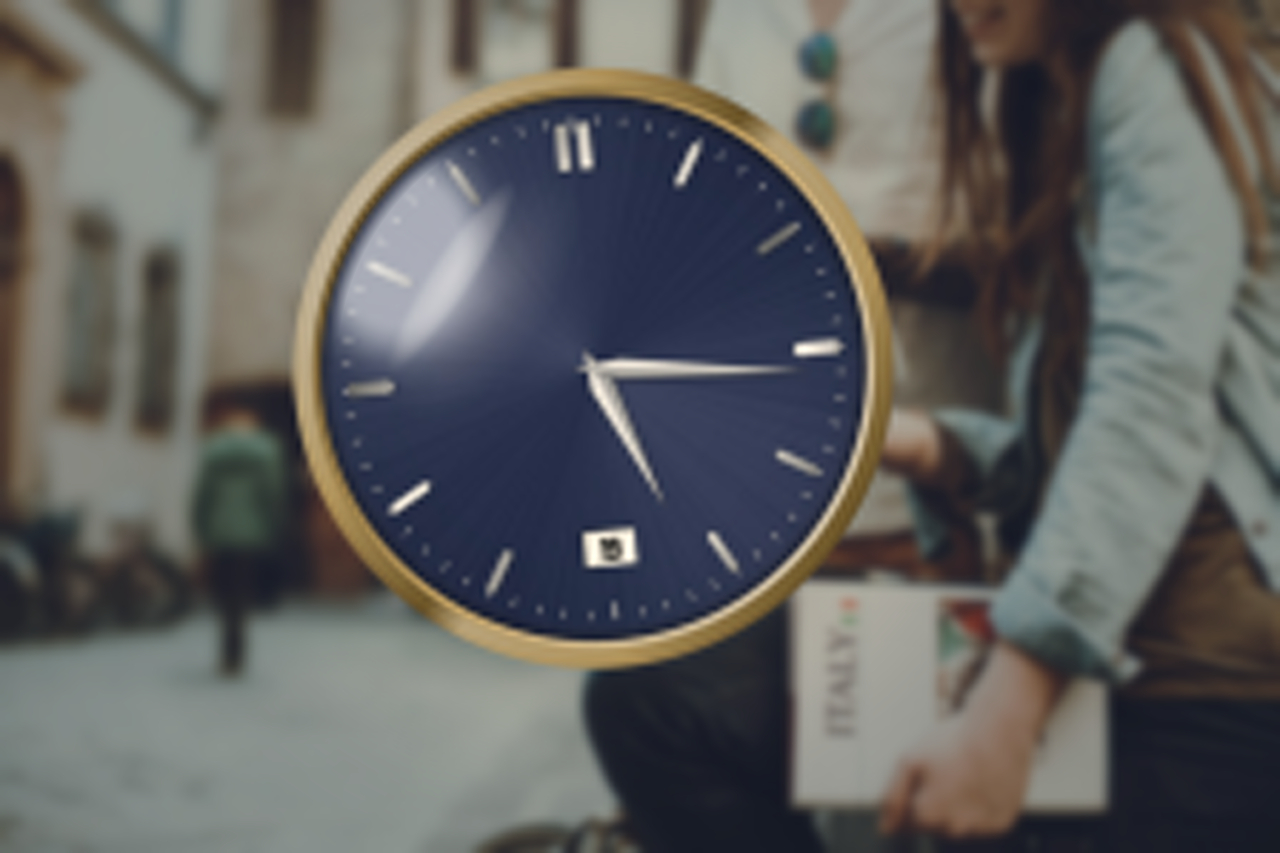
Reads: h=5 m=16
